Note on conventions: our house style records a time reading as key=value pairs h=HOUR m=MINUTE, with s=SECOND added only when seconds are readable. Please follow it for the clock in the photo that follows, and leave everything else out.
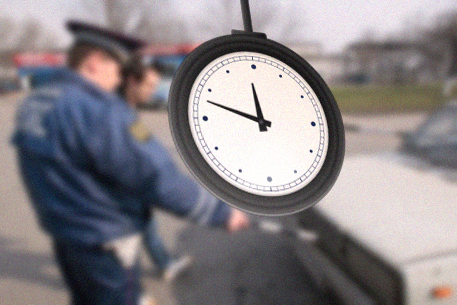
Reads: h=11 m=48
